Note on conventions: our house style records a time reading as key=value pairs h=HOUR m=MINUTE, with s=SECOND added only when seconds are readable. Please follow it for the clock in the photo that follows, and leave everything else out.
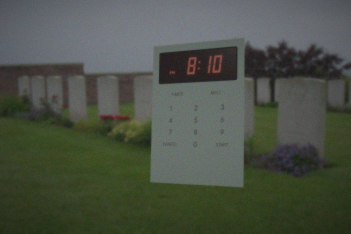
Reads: h=8 m=10
